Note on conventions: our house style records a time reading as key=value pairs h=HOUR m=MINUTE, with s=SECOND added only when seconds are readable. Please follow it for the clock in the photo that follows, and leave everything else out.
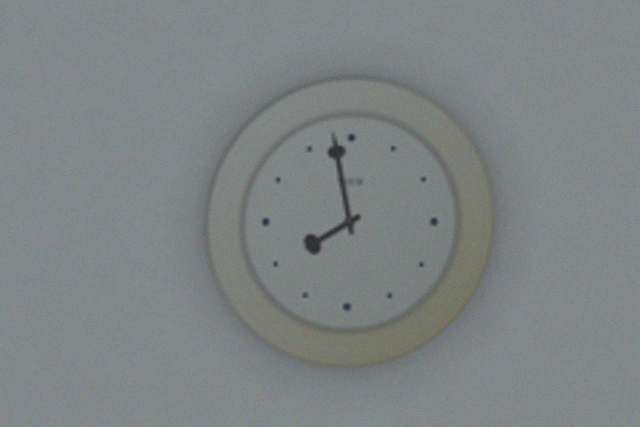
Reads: h=7 m=58
